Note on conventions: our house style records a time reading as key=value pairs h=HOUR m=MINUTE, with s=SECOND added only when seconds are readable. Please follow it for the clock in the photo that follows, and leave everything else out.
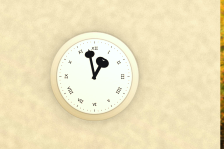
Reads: h=12 m=58
